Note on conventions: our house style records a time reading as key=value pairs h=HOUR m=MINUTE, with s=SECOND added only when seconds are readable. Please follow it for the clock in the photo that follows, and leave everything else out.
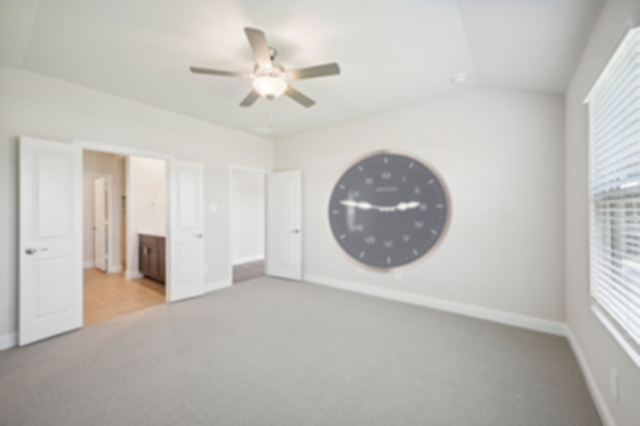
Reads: h=2 m=47
